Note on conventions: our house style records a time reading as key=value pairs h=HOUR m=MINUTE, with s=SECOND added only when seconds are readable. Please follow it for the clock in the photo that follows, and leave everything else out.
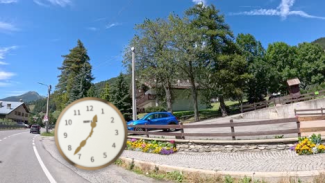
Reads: h=12 m=37
